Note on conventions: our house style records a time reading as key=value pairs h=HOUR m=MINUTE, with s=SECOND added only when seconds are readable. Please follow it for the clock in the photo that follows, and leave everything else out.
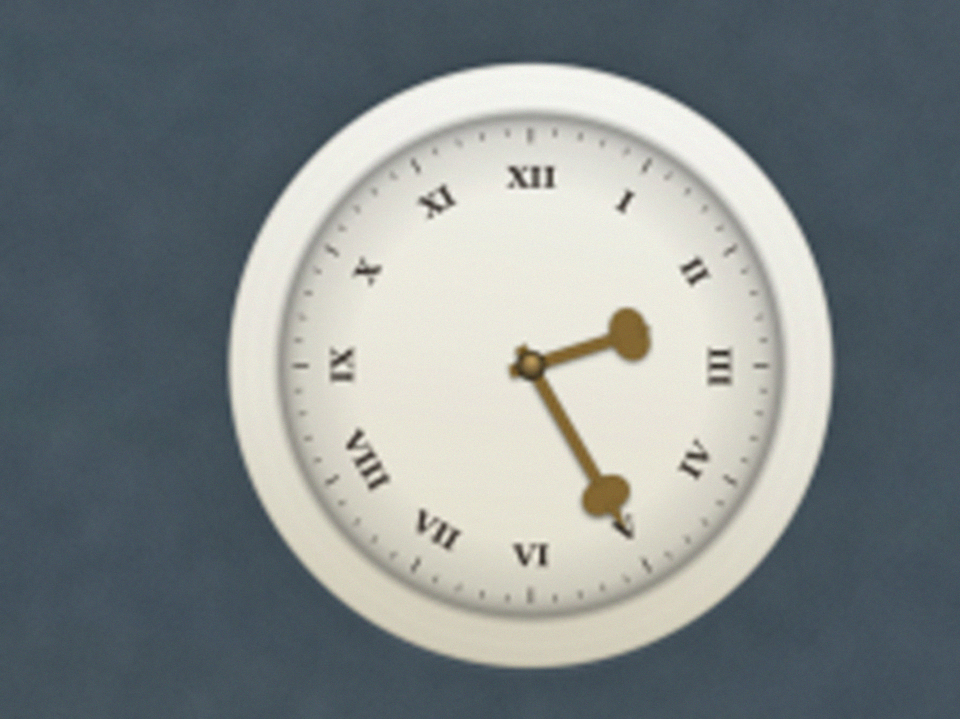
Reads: h=2 m=25
